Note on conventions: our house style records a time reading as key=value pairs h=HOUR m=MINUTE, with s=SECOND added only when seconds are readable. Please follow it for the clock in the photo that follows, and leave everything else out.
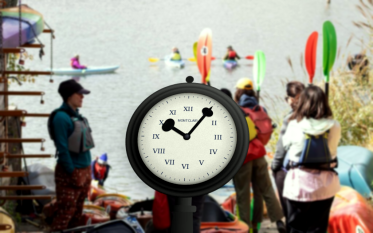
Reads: h=10 m=6
